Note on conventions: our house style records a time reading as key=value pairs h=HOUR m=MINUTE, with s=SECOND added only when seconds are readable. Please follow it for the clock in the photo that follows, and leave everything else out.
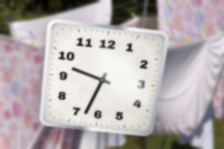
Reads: h=9 m=33
